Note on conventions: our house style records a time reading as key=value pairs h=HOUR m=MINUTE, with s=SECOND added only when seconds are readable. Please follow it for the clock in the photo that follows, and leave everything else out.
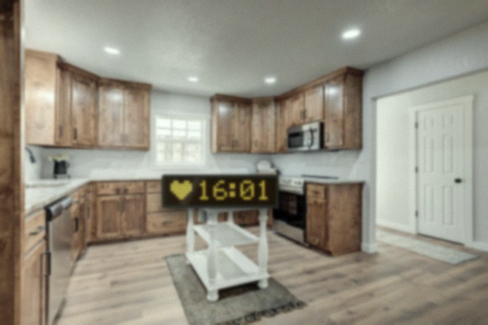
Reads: h=16 m=1
